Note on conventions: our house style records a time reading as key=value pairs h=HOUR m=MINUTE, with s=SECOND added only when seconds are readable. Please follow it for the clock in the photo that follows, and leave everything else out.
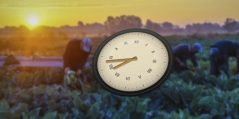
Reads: h=7 m=43
